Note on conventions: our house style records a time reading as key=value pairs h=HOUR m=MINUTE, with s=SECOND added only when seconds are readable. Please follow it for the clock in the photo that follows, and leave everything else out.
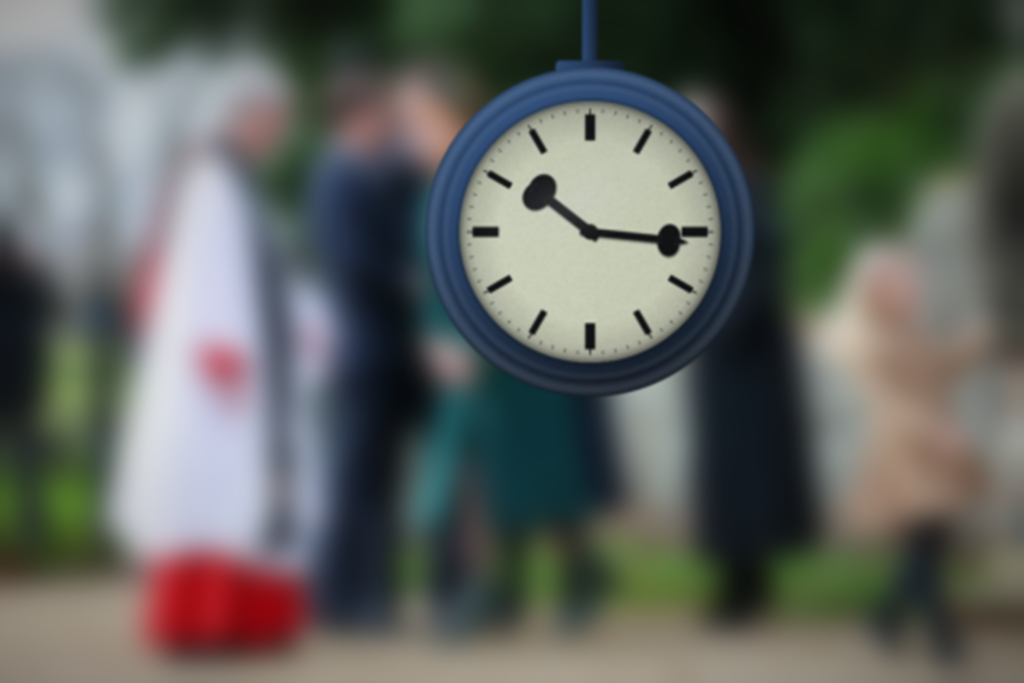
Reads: h=10 m=16
